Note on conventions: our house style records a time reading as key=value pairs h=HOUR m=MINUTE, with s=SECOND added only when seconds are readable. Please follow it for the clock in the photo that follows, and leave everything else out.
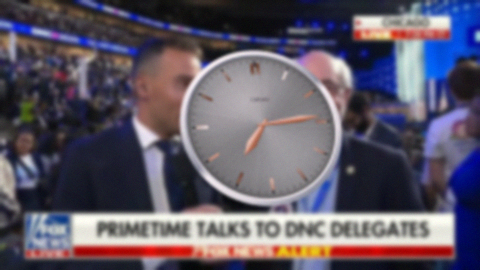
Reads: h=7 m=14
